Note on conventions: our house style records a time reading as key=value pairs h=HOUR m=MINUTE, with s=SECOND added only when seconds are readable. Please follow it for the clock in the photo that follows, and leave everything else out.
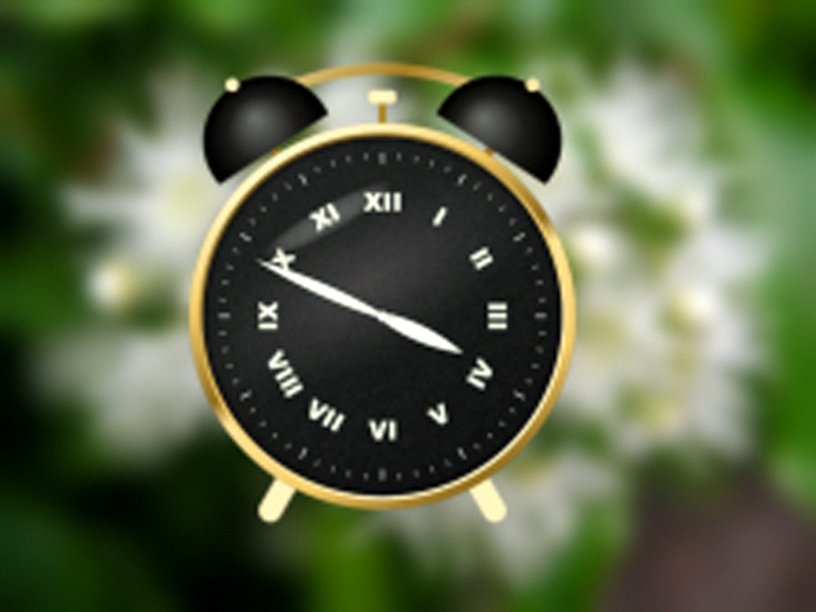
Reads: h=3 m=49
